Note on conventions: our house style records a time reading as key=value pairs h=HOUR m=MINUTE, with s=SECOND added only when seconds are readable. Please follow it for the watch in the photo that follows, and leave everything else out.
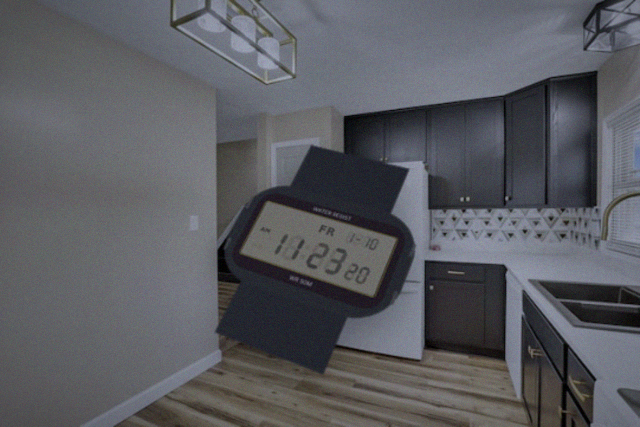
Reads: h=11 m=23 s=20
